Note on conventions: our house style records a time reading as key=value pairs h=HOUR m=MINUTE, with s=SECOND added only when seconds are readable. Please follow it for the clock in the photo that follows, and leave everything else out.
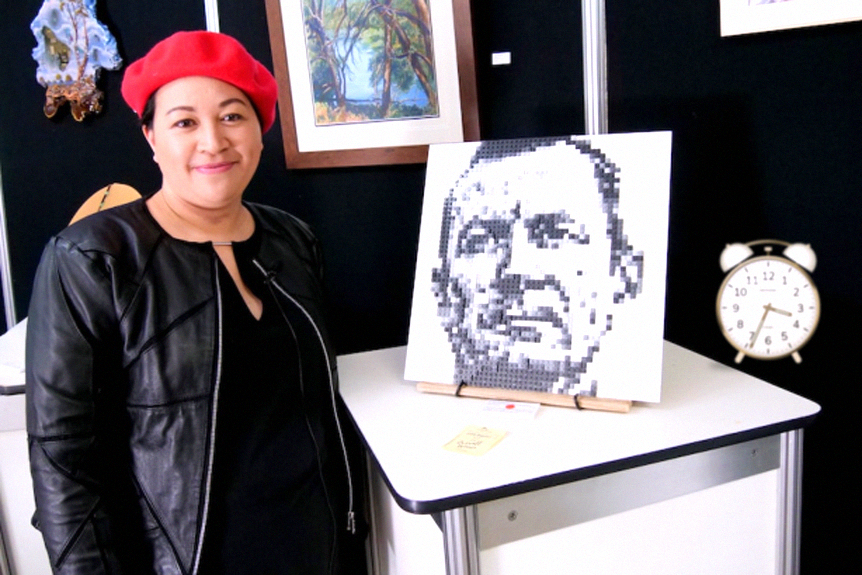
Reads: h=3 m=34
